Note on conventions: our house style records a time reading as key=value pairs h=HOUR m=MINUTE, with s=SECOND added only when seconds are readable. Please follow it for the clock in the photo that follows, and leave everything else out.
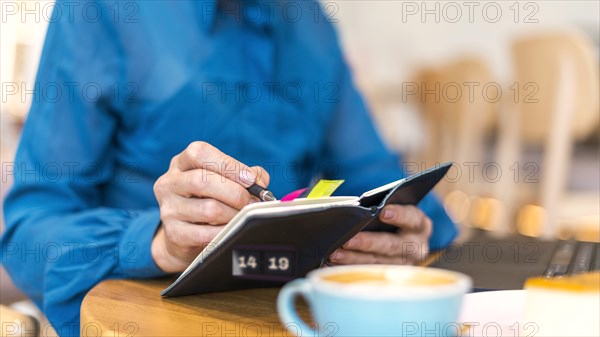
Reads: h=14 m=19
